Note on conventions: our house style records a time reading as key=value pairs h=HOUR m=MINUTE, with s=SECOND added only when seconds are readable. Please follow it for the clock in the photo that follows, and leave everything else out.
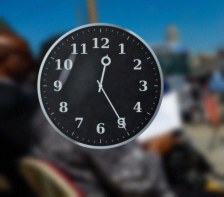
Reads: h=12 m=25
